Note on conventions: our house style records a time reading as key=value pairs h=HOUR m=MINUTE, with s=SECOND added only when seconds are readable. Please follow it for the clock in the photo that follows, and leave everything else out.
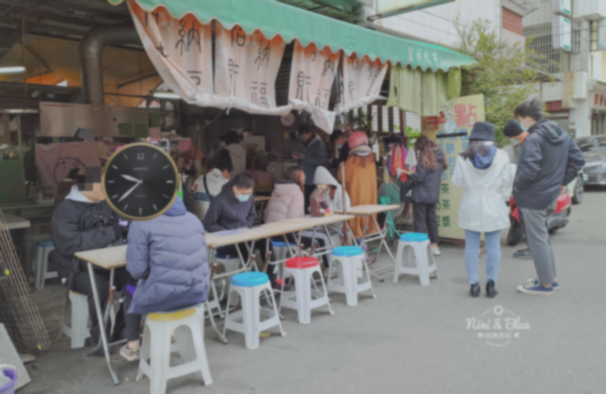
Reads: h=9 m=38
